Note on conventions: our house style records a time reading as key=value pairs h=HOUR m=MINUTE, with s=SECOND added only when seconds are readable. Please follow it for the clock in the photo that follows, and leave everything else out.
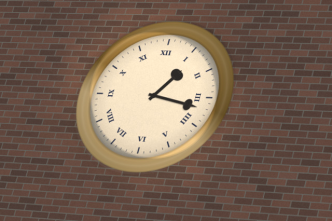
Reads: h=1 m=17
